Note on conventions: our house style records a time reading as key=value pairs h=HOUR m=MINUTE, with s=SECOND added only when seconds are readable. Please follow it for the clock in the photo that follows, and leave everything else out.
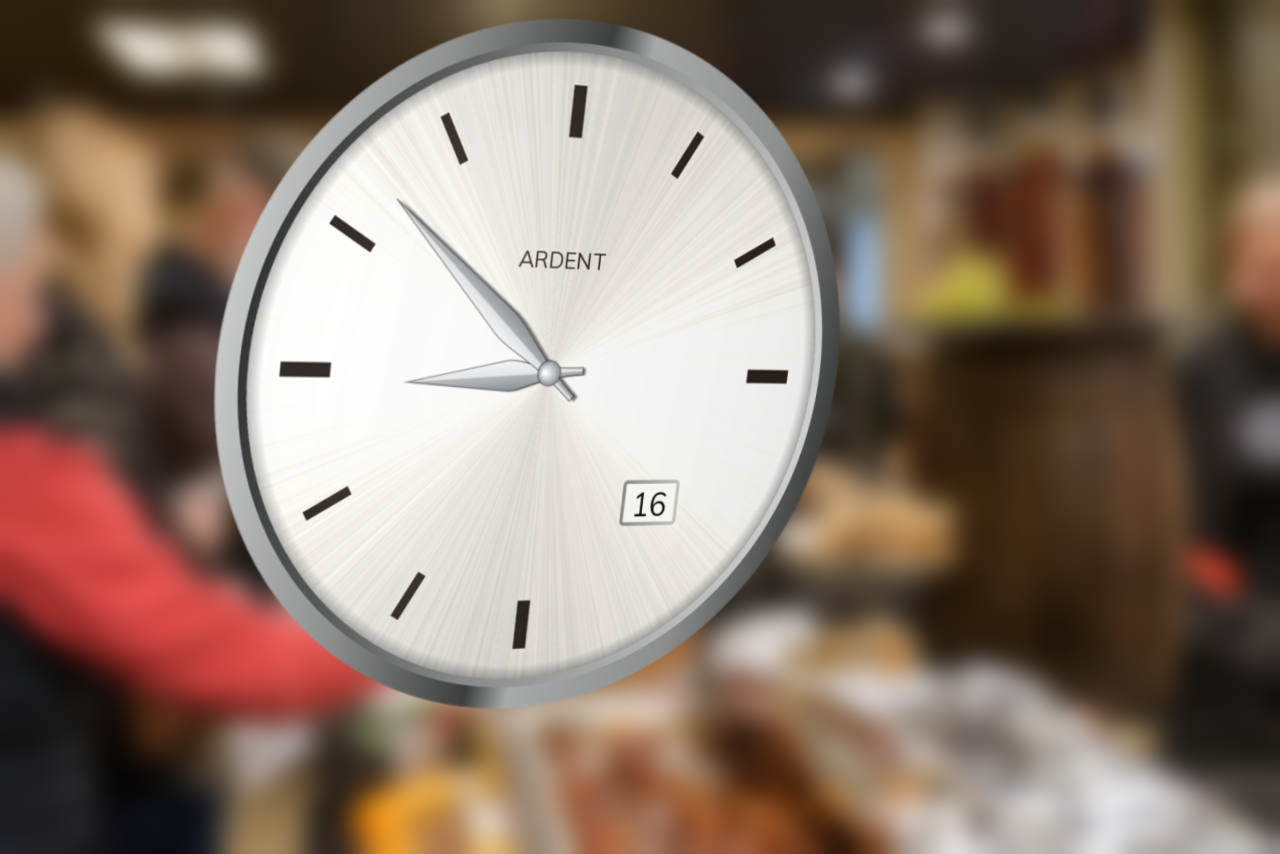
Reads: h=8 m=52
